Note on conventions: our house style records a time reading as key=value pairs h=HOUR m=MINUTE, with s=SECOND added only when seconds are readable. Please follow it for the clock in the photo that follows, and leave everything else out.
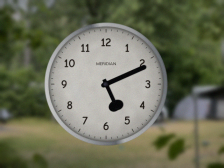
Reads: h=5 m=11
